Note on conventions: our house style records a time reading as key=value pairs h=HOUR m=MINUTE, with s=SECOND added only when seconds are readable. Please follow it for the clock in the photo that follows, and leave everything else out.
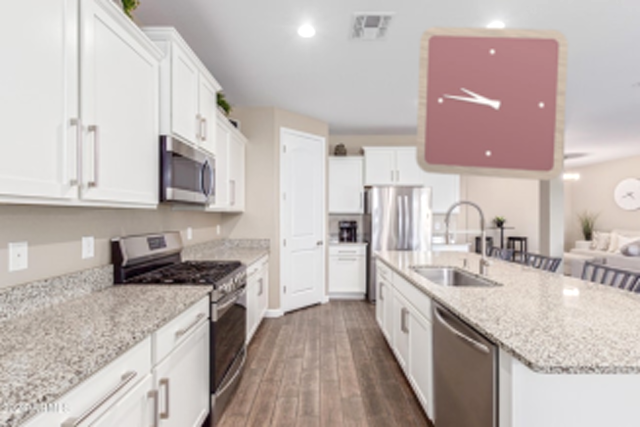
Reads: h=9 m=46
